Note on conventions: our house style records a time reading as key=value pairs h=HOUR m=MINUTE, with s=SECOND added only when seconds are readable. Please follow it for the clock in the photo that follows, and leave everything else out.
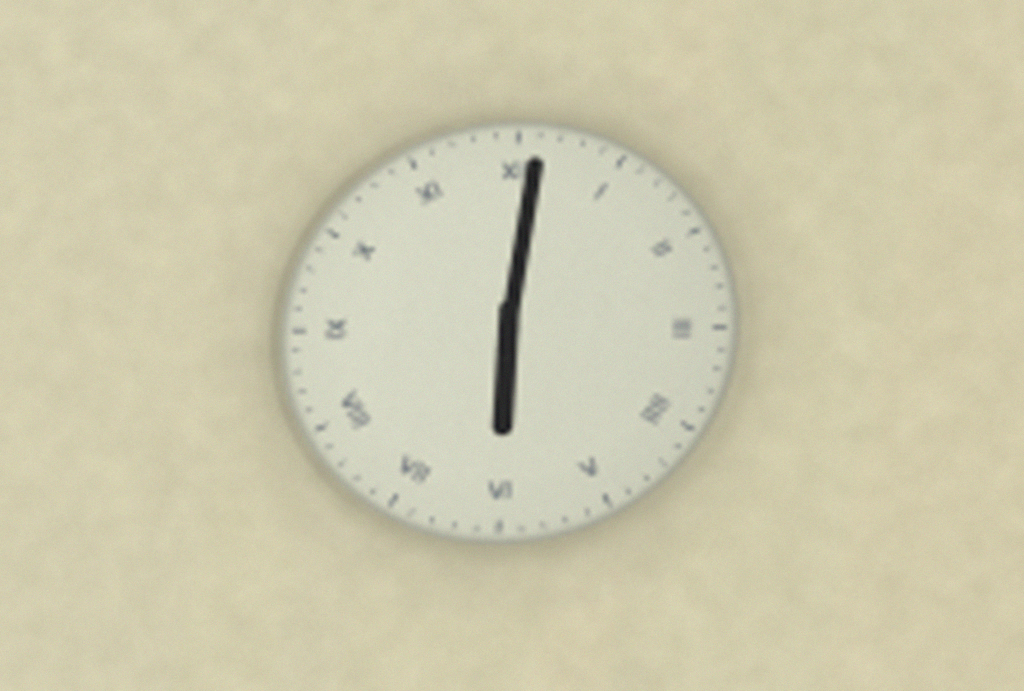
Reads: h=6 m=1
